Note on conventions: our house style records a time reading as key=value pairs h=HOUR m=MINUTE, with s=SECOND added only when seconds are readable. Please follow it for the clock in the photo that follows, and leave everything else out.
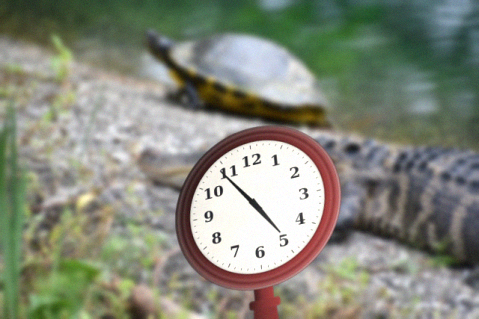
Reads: h=4 m=54
